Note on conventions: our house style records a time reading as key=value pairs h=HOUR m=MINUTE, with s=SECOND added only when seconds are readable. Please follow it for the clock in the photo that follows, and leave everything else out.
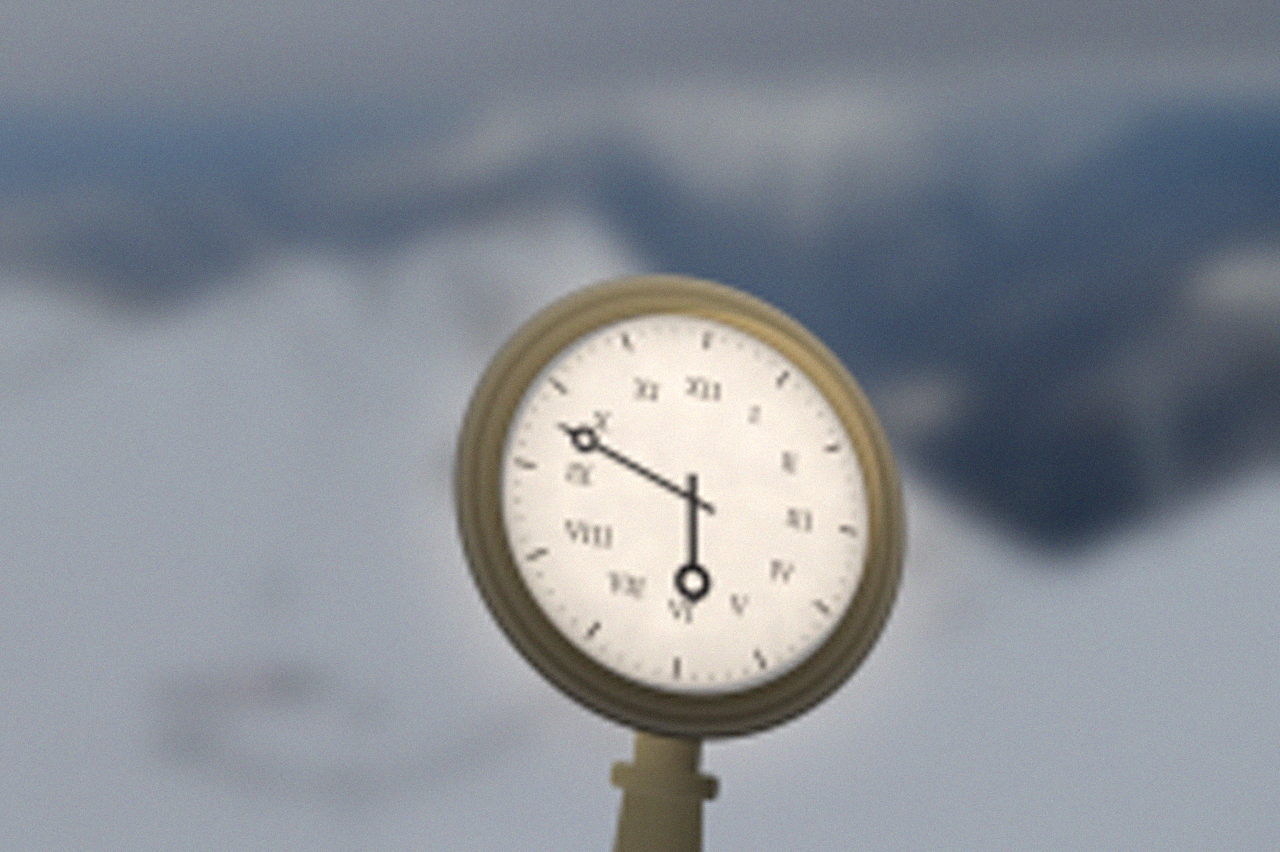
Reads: h=5 m=48
